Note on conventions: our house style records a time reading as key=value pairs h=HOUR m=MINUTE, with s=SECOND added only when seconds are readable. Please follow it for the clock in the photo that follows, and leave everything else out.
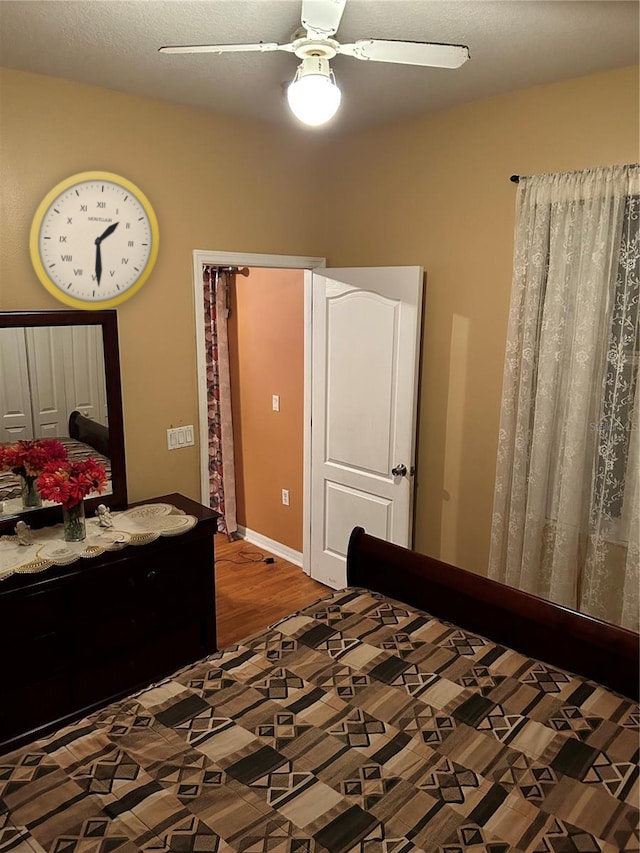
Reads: h=1 m=29
